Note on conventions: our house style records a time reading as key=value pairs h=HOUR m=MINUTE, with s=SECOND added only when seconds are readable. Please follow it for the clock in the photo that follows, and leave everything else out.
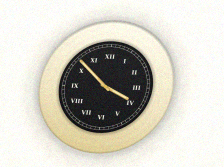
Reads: h=3 m=52
